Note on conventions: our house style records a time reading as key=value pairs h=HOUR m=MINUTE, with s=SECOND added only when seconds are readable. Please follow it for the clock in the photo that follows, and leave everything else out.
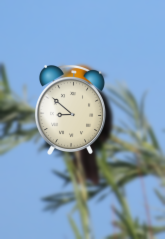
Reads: h=8 m=51
